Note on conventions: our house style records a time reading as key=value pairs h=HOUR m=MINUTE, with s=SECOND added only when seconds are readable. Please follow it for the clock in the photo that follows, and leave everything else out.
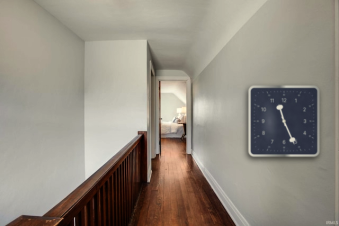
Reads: h=11 m=26
